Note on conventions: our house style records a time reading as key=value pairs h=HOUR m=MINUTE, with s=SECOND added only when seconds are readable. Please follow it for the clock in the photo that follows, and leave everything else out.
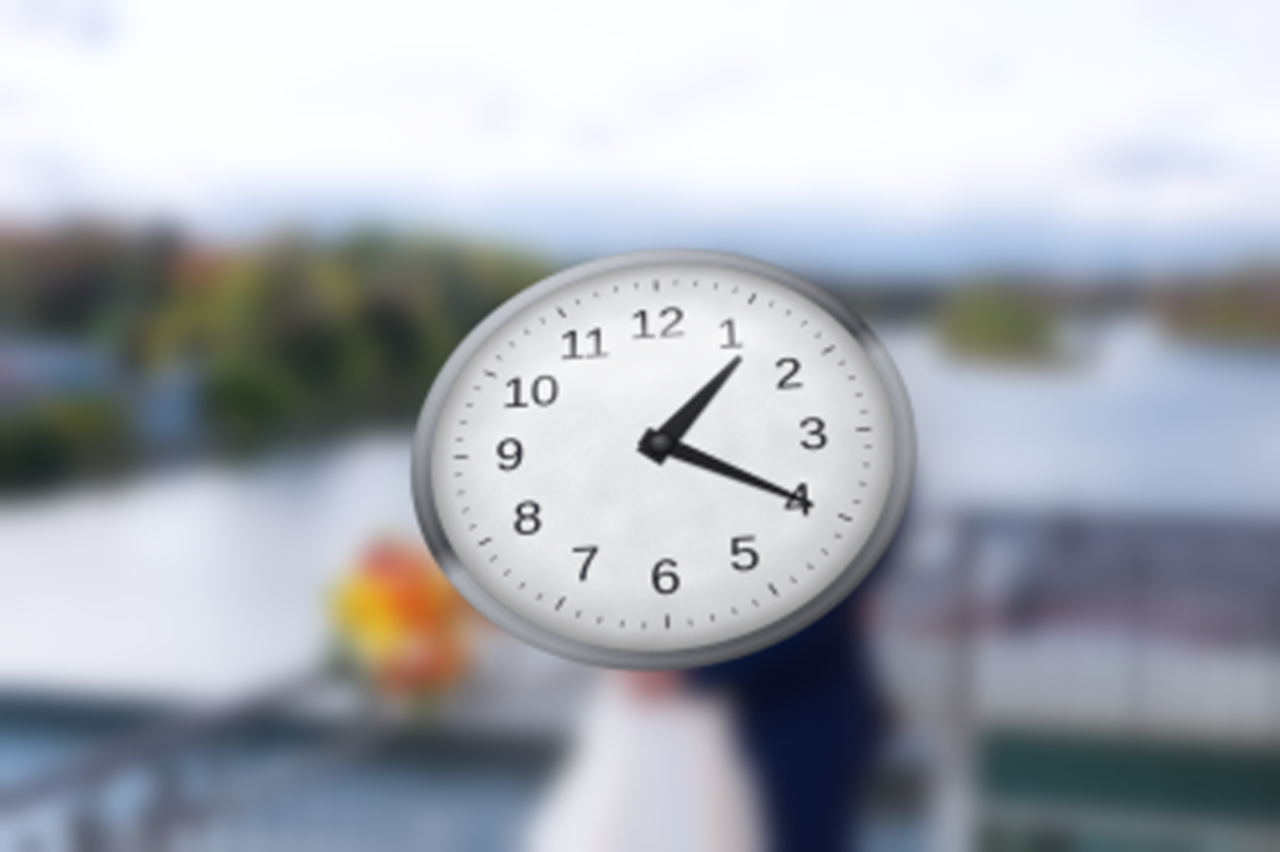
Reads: h=1 m=20
